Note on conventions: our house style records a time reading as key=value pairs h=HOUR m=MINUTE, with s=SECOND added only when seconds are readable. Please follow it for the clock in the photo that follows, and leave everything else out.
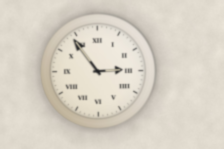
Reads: h=2 m=54
